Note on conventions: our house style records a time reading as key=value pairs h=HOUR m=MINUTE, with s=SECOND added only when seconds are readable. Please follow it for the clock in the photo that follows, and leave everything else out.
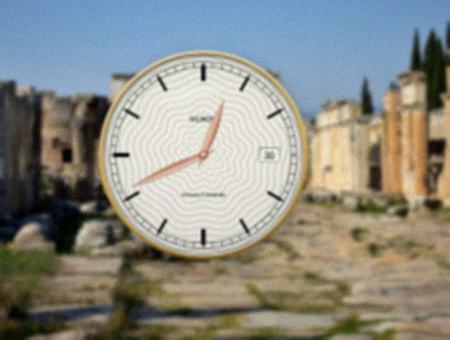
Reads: h=12 m=41
